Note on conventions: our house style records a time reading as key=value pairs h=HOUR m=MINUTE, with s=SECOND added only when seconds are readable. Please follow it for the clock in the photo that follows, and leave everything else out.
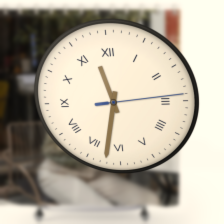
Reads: h=11 m=32 s=14
